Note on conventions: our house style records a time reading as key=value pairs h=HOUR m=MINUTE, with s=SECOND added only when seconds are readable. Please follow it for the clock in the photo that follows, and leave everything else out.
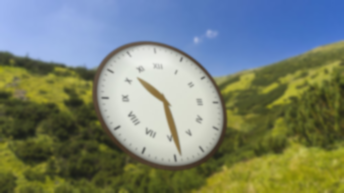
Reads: h=10 m=29
